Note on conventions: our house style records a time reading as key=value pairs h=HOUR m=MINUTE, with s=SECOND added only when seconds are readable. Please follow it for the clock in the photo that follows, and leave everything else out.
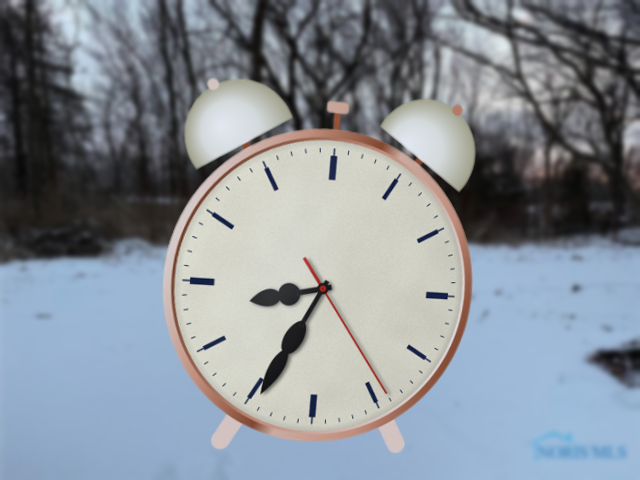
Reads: h=8 m=34 s=24
